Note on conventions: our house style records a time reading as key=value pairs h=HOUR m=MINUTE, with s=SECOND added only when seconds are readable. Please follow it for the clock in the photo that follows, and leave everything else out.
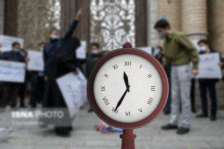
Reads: h=11 m=35
